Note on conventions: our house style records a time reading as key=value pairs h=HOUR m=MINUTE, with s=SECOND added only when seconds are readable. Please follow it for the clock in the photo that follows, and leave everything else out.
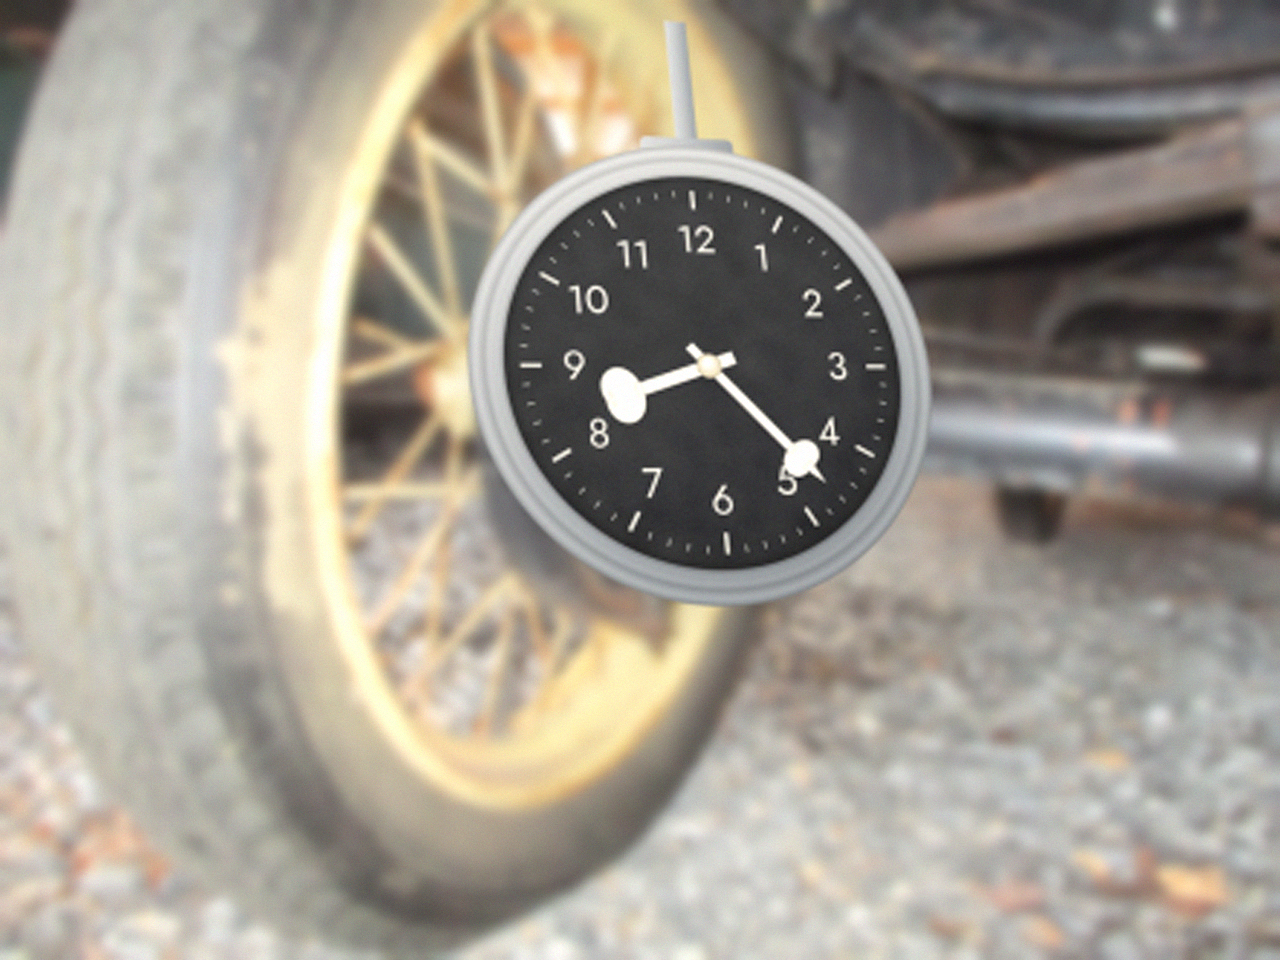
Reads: h=8 m=23
